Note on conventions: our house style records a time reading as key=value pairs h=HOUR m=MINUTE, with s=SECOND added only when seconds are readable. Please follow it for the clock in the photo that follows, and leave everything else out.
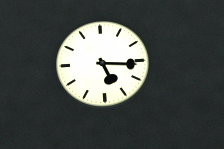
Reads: h=5 m=16
